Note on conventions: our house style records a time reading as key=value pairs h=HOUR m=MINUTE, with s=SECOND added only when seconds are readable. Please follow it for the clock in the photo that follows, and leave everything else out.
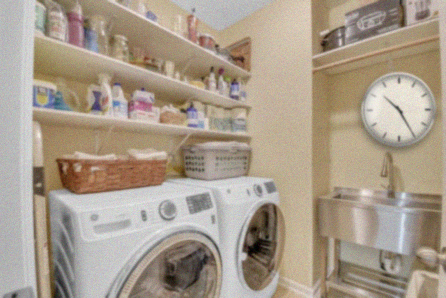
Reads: h=10 m=25
